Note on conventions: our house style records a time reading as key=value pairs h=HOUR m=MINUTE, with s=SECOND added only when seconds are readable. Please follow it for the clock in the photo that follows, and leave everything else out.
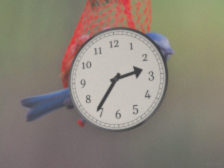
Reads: h=2 m=36
